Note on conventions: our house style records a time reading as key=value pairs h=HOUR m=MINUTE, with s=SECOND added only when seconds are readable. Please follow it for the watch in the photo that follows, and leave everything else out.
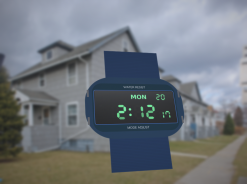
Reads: h=2 m=12 s=17
